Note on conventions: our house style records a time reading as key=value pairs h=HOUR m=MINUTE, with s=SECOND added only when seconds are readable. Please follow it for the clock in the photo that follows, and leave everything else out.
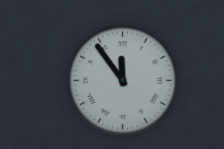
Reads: h=11 m=54
